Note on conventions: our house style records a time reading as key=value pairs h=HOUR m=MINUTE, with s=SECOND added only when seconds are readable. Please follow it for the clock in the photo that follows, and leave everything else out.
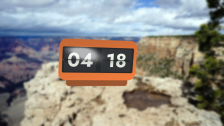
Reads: h=4 m=18
